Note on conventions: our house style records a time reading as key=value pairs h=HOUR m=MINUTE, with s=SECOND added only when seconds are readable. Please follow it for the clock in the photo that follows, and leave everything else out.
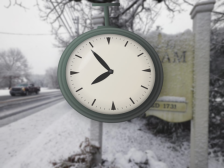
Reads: h=7 m=54
